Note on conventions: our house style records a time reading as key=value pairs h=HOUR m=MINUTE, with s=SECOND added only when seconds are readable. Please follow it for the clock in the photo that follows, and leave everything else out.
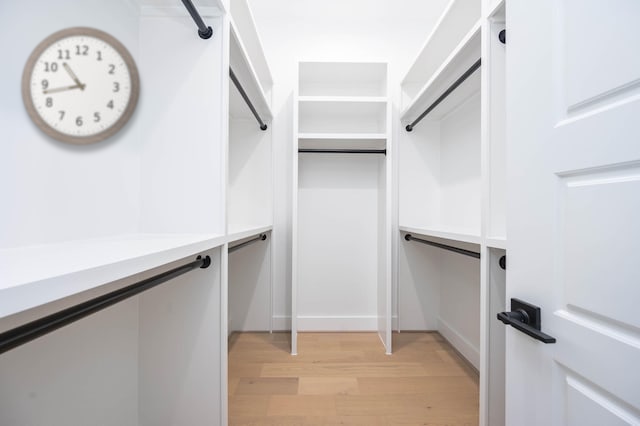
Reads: h=10 m=43
